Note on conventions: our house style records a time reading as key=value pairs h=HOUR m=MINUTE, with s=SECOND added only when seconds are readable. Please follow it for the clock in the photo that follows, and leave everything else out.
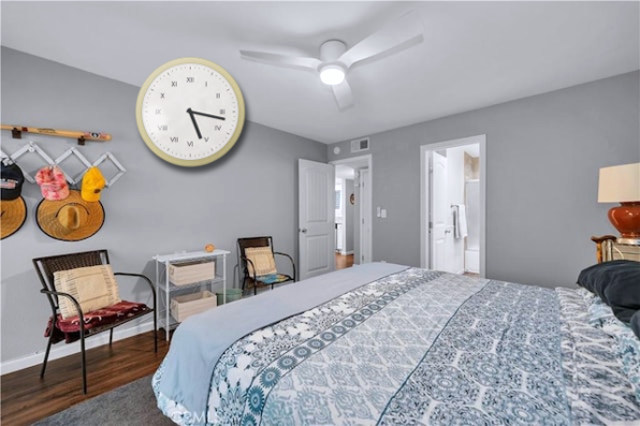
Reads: h=5 m=17
